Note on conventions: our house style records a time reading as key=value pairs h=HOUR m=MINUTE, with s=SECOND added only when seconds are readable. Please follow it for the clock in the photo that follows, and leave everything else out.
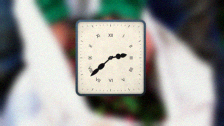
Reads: h=2 m=38
